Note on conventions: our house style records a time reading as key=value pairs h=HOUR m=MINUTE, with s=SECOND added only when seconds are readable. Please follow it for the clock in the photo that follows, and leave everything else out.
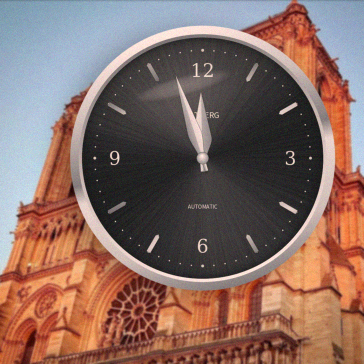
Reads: h=11 m=57
